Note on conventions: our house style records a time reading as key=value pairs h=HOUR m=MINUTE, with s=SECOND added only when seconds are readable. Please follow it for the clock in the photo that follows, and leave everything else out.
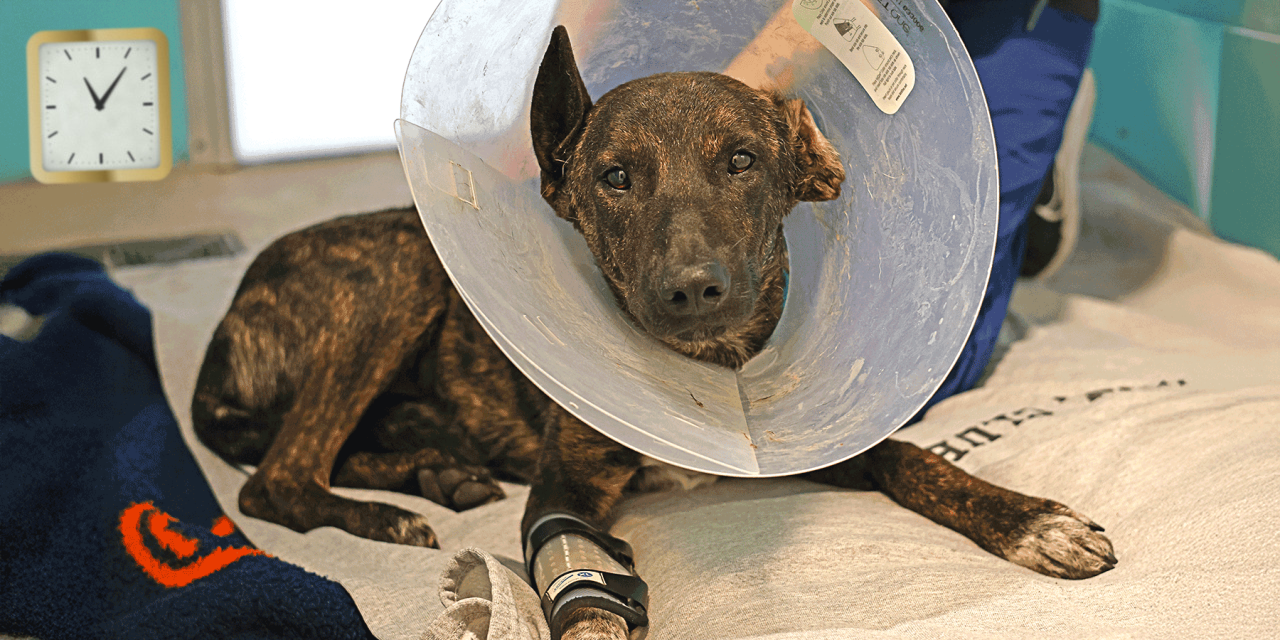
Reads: h=11 m=6
